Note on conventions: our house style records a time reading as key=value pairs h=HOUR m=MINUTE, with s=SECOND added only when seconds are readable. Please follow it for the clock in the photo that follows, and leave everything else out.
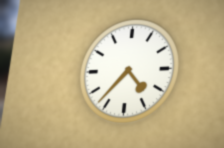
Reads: h=4 m=37
